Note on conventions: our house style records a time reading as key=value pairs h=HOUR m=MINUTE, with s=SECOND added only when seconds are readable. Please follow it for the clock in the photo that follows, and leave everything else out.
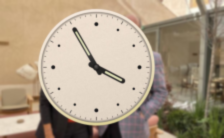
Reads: h=3 m=55
